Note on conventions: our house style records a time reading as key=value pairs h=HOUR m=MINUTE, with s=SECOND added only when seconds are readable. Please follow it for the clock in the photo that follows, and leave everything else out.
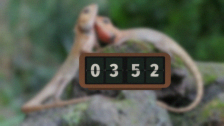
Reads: h=3 m=52
